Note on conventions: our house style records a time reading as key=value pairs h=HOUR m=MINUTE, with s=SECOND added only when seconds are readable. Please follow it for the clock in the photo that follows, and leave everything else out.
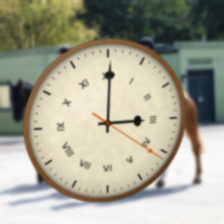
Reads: h=3 m=0 s=21
